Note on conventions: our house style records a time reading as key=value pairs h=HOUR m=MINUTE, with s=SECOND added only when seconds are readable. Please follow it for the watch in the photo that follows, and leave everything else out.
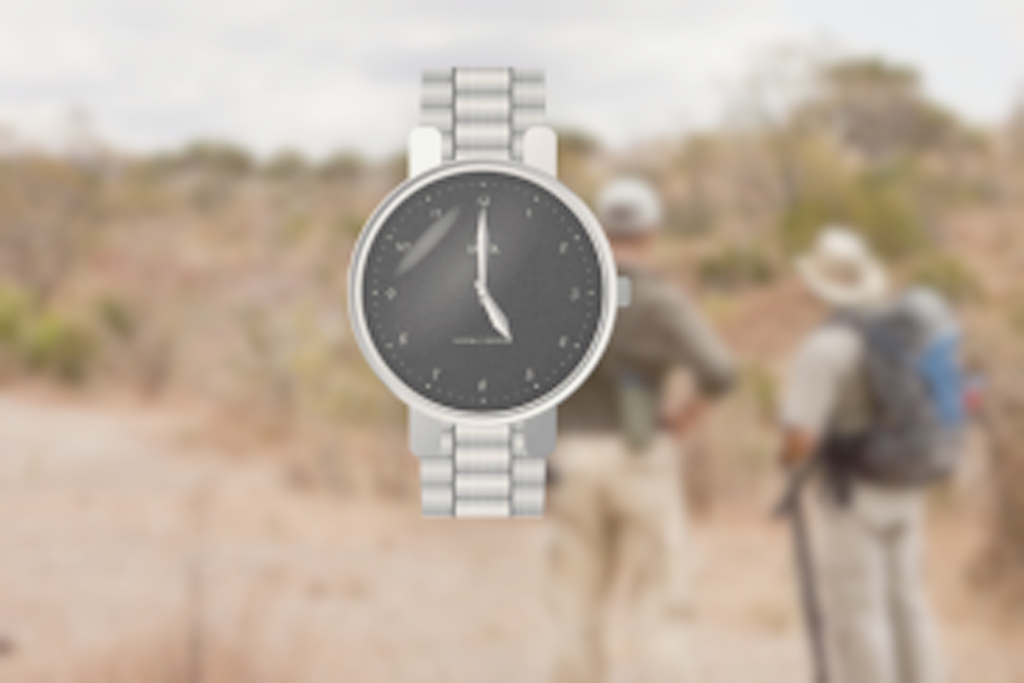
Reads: h=5 m=0
